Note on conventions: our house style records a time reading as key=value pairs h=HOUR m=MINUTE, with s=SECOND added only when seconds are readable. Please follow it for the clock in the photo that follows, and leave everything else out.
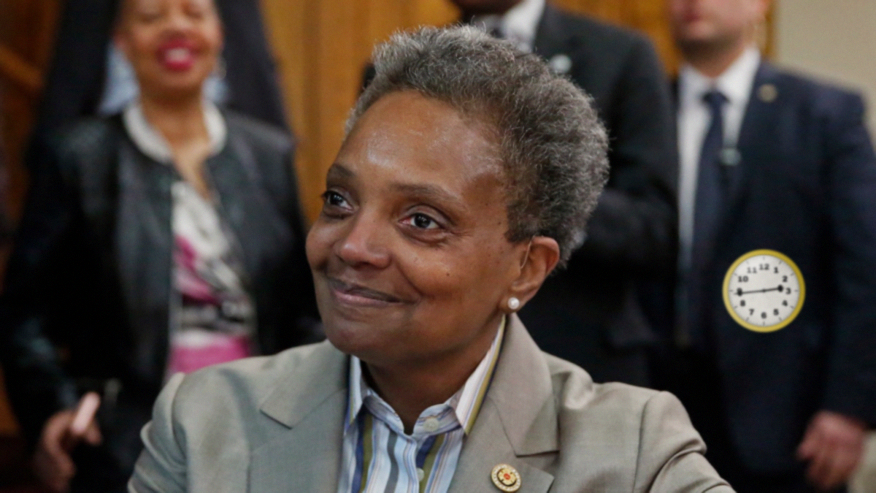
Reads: h=2 m=44
